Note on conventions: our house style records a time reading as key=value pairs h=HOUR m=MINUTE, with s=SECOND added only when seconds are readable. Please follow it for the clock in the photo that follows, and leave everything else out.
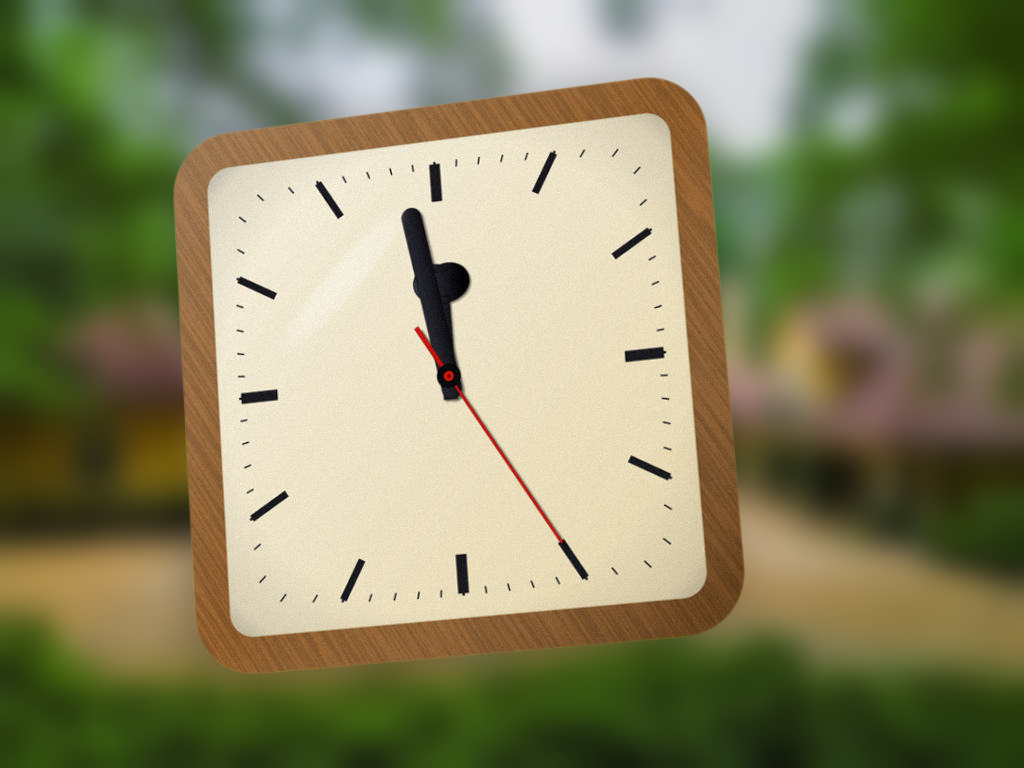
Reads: h=11 m=58 s=25
